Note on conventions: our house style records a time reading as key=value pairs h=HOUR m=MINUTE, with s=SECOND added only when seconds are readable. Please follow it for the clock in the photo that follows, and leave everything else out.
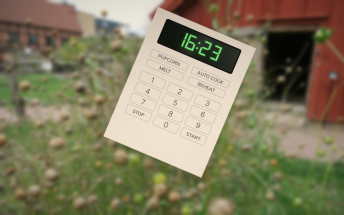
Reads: h=16 m=23
